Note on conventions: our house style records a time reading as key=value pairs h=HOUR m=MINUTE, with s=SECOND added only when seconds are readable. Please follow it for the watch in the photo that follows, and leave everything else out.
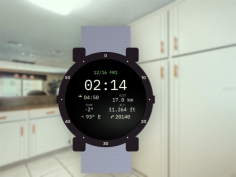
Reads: h=2 m=14
